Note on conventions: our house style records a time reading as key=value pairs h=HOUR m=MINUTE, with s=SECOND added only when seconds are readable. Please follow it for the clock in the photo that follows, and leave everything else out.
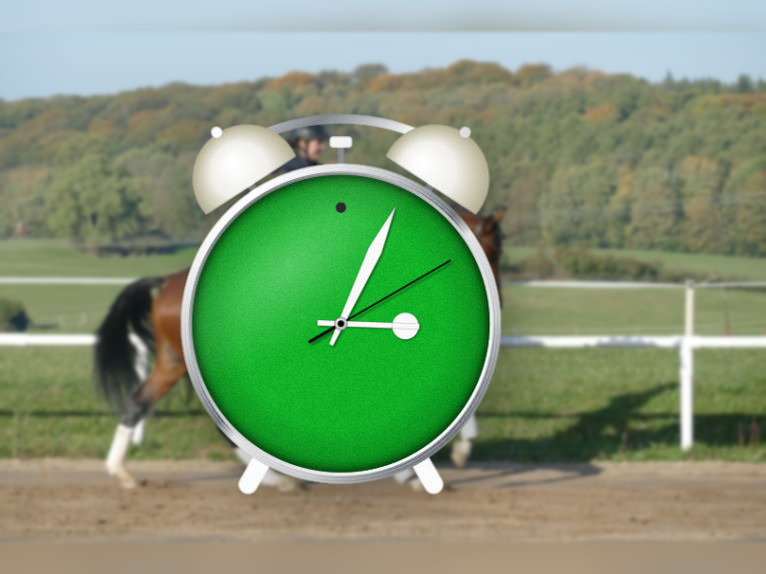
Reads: h=3 m=4 s=10
